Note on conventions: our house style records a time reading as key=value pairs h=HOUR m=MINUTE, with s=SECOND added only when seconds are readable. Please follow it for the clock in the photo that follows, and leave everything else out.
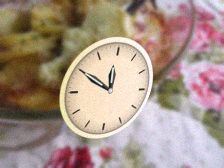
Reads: h=11 m=50
